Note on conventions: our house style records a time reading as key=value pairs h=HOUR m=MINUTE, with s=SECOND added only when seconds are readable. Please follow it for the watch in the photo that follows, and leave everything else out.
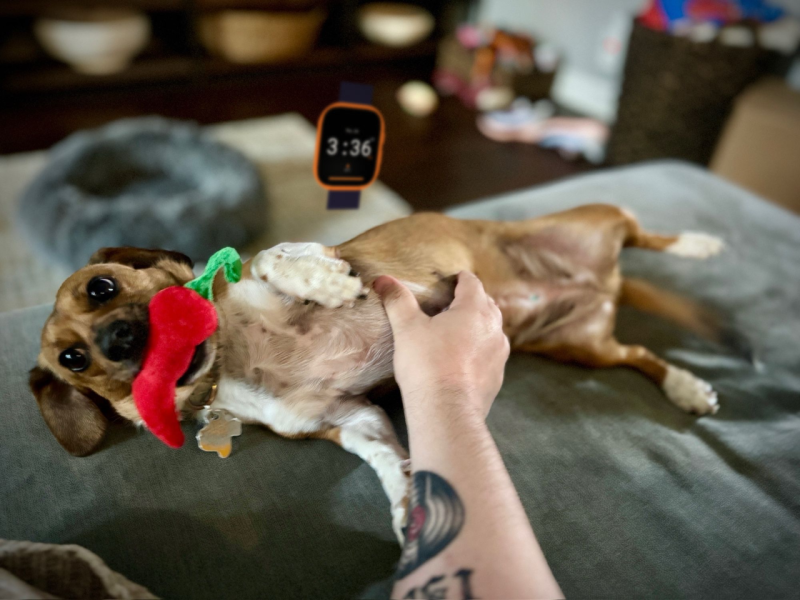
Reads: h=3 m=36
